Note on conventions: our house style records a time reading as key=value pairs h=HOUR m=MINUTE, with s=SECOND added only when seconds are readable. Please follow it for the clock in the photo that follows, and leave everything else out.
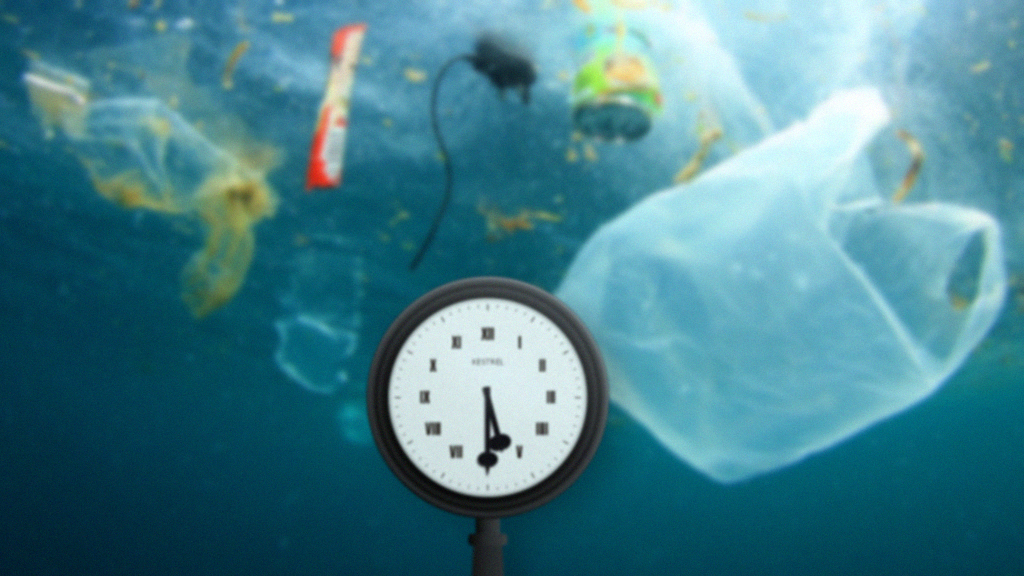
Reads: h=5 m=30
